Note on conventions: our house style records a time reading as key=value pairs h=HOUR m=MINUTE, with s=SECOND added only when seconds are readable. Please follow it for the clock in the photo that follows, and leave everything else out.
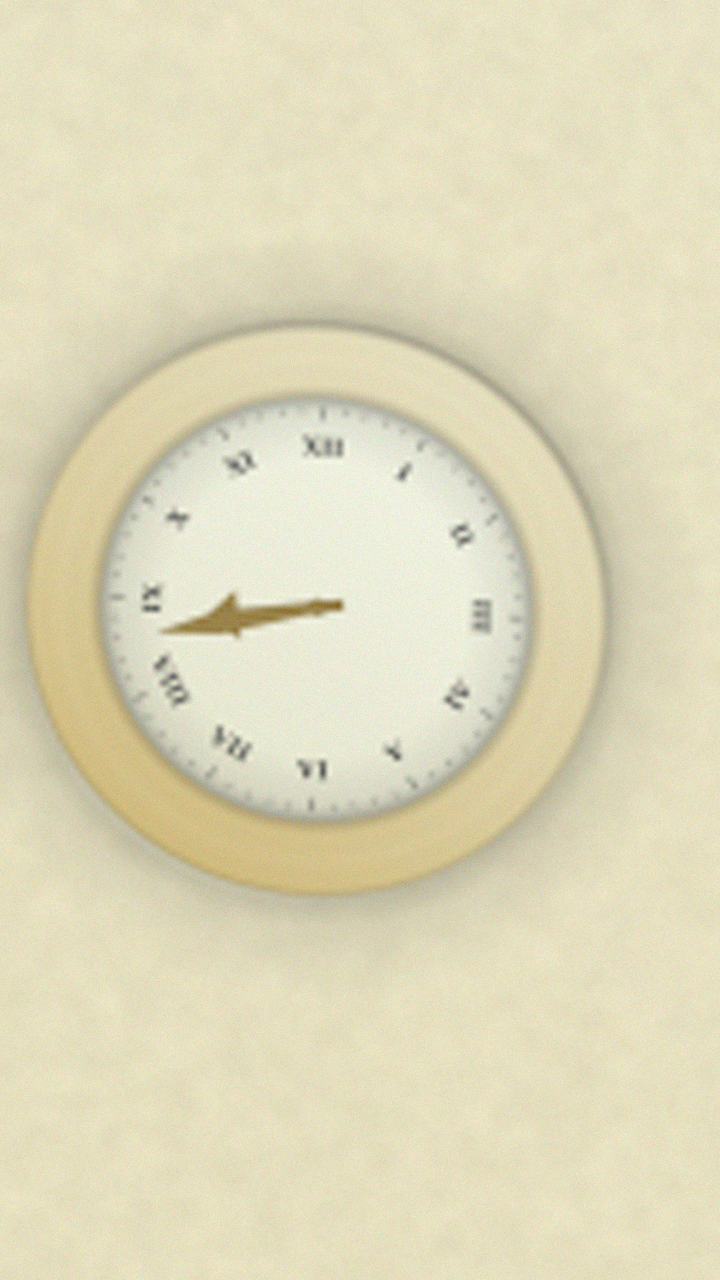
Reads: h=8 m=43
